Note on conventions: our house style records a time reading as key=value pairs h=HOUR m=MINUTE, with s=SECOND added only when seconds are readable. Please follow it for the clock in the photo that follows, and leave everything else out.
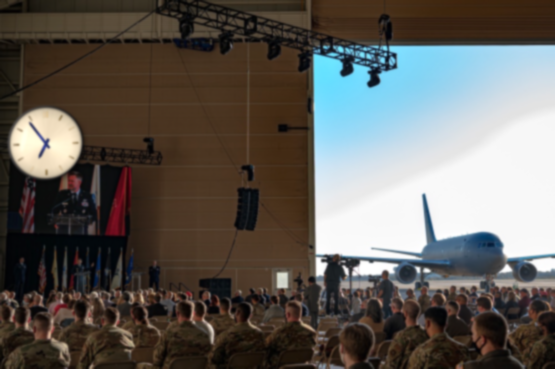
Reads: h=6 m=54
